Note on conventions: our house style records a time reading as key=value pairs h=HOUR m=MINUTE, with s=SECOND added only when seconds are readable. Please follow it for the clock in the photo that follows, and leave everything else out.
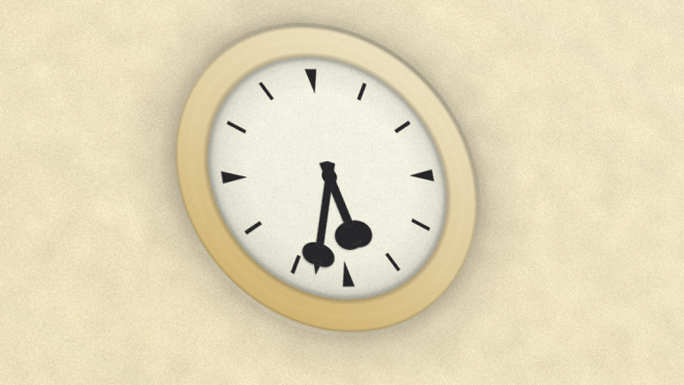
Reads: h=5 m=33
